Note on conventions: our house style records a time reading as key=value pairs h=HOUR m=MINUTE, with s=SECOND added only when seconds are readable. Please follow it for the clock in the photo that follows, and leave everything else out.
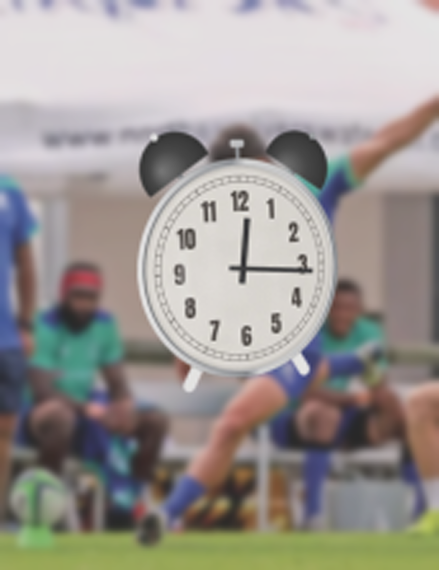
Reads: h=12 m=16
